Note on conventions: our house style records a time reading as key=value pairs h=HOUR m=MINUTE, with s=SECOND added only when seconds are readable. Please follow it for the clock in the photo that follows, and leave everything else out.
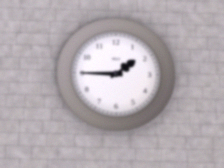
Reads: h=1 m=45
